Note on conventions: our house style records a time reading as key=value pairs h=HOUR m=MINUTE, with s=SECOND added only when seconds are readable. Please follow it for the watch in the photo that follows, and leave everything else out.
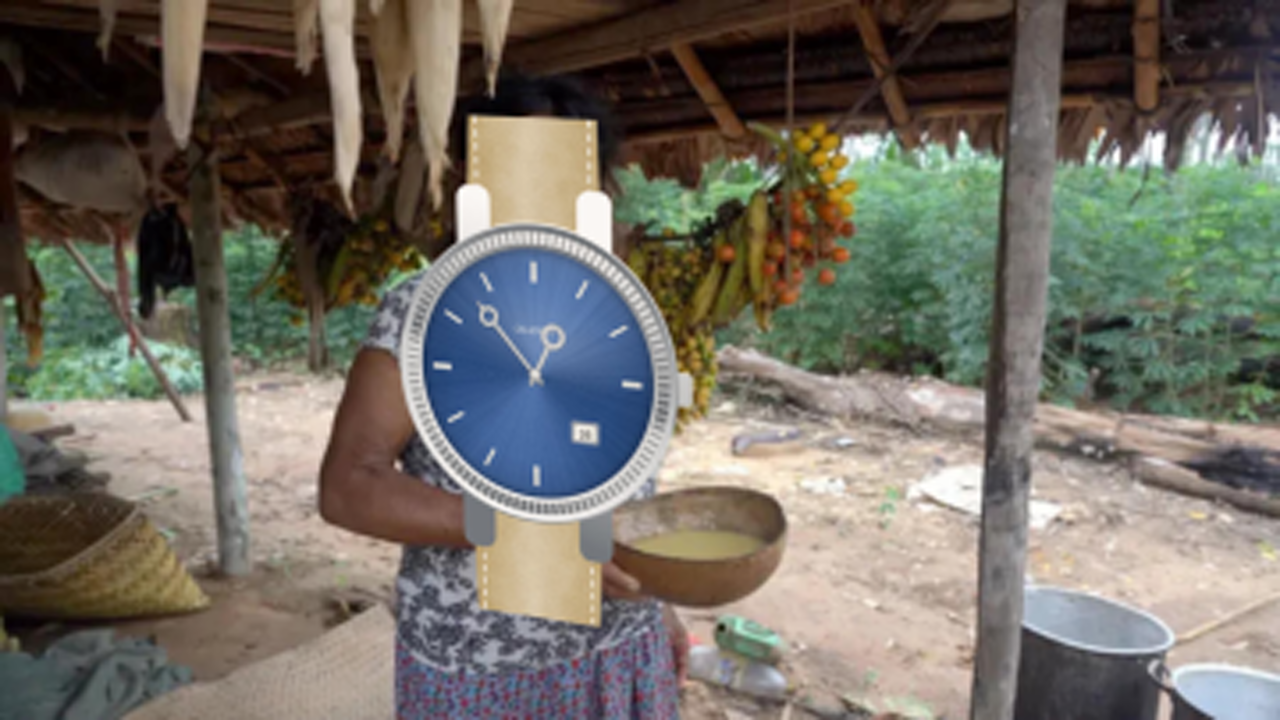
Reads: h=12 m=53
